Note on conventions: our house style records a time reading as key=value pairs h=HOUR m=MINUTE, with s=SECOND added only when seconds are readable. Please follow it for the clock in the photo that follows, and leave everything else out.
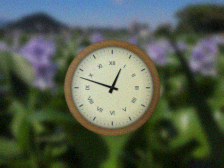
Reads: h=12 m=48
